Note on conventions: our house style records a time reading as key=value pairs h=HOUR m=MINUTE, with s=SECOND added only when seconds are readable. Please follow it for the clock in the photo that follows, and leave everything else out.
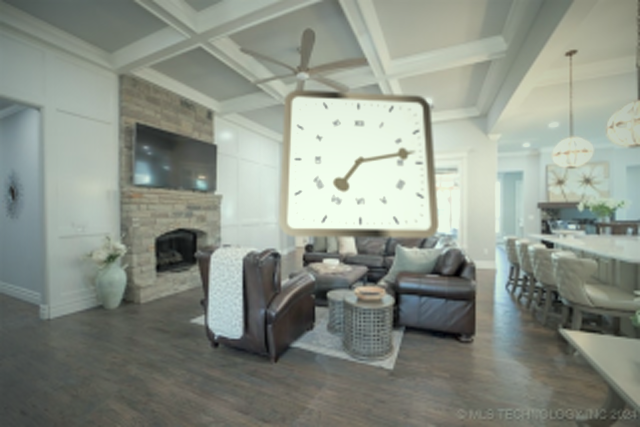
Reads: h=7 m=13
